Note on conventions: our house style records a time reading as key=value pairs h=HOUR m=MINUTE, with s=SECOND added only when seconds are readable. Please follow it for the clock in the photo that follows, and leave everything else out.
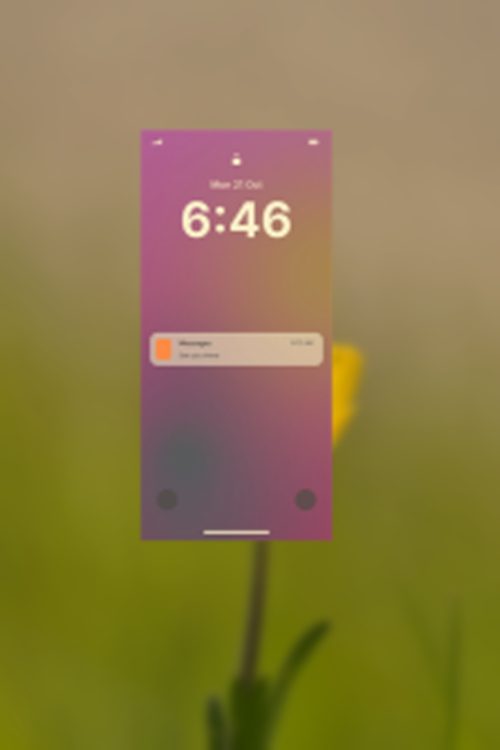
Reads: h=6 m=46
